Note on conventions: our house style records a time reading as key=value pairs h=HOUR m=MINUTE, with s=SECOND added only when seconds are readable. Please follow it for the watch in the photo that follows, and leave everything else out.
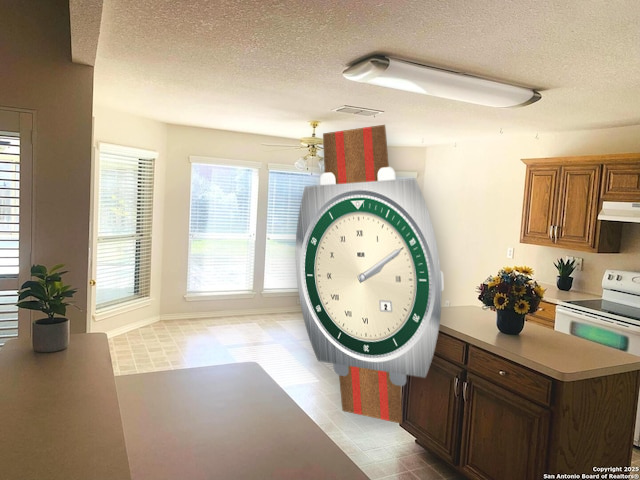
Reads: h=2 m=10
